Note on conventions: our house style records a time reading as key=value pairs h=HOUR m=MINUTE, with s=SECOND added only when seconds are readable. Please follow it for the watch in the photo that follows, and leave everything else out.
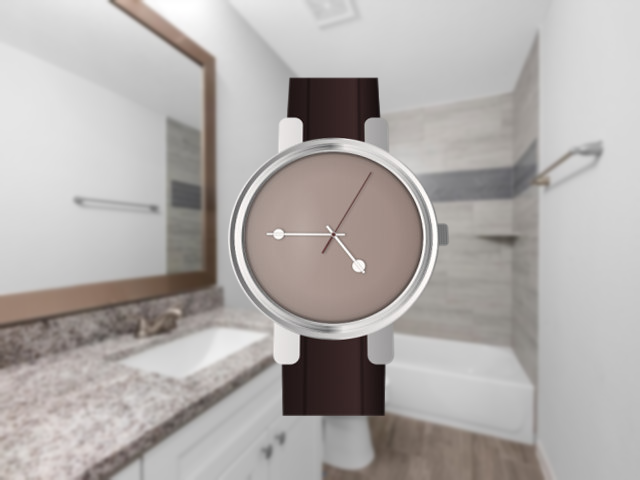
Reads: h=4 m=45 s=5
